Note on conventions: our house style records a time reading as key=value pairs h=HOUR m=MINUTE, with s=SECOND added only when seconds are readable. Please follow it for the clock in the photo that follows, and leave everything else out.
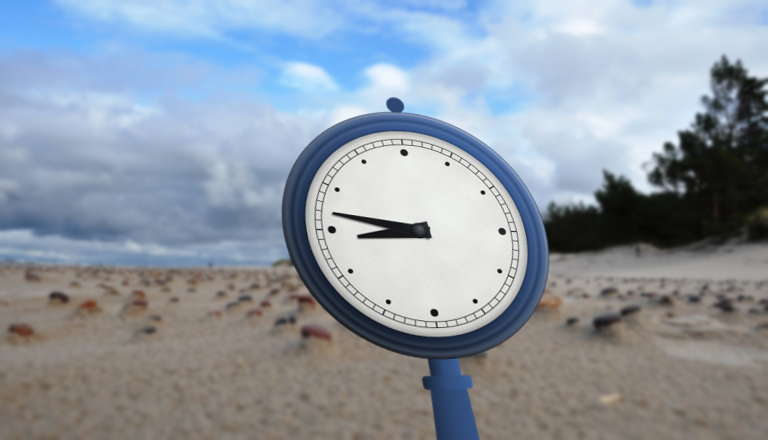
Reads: h=8 m=47
